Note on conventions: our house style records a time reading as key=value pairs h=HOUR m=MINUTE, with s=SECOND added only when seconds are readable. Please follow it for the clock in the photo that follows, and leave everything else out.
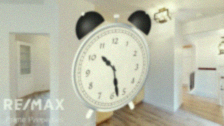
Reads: h=10 m=28
